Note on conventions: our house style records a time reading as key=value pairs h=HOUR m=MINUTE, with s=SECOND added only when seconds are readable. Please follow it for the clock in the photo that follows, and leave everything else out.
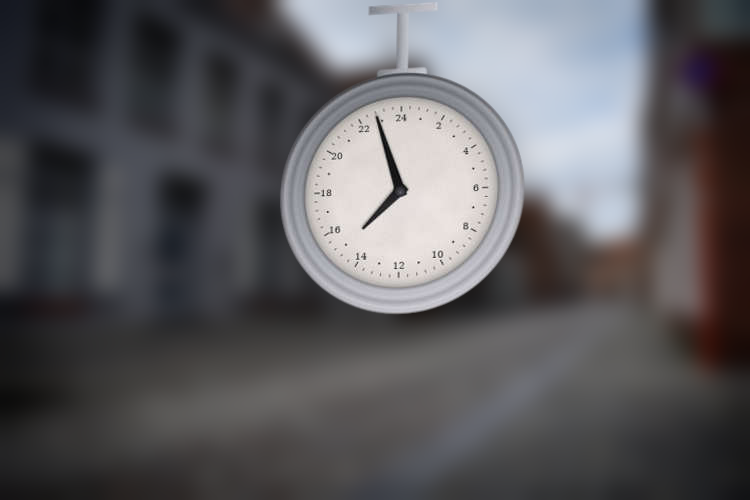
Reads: h=14 m=57
